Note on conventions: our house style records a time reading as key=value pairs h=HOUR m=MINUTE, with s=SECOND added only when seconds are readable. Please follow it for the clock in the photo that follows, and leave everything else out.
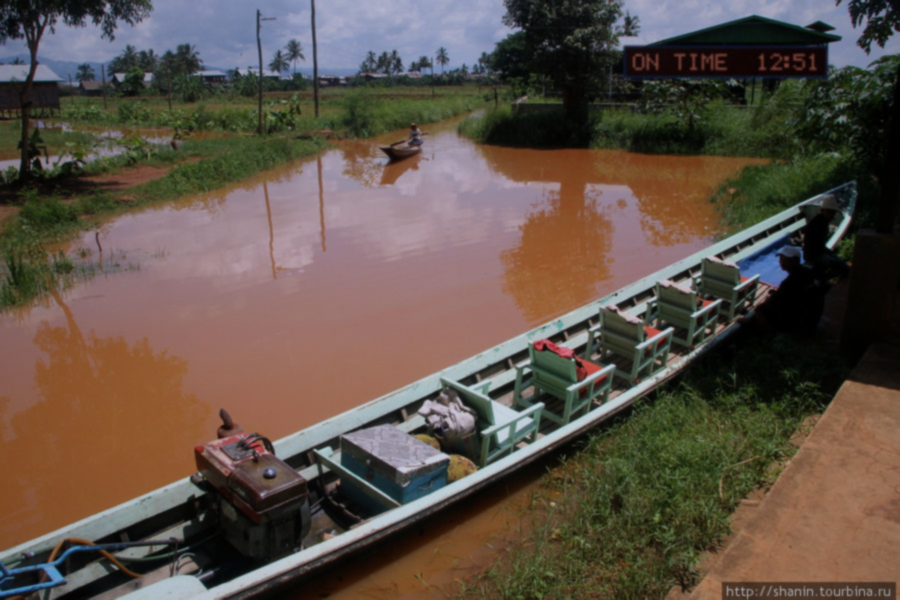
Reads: h=12 m=51
